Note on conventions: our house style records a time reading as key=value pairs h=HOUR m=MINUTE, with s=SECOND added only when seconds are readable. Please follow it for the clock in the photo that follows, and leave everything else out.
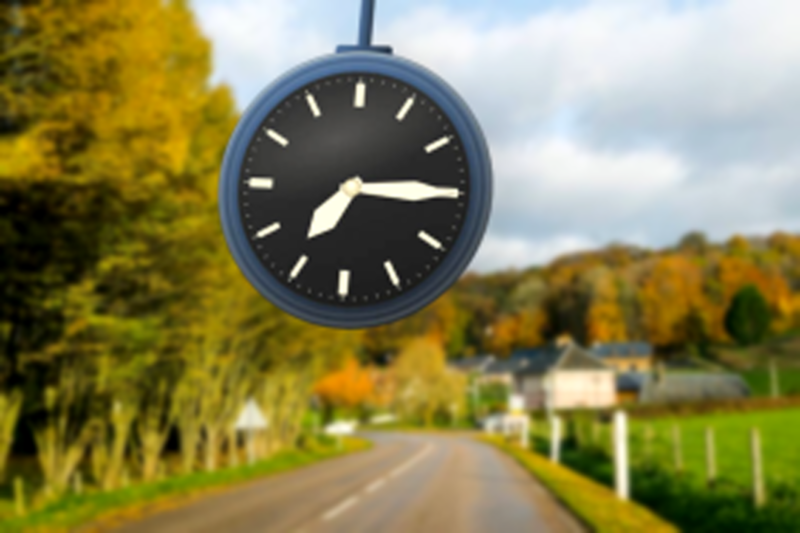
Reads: h=7 m=15
